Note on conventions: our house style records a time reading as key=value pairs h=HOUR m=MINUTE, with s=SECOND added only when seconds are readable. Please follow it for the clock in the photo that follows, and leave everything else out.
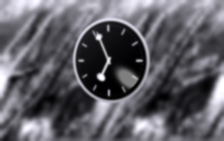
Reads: h=6 m=56
